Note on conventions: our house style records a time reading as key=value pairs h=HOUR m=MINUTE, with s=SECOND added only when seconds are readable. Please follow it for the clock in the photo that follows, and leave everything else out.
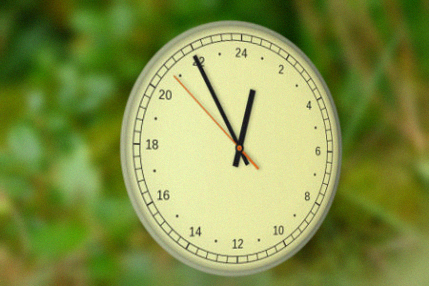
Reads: h=0 m=54 s=52
